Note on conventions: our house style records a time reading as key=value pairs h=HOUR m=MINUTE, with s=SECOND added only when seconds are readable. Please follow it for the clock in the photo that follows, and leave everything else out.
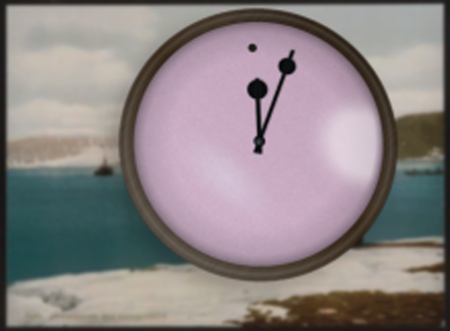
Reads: h=12 m=4
